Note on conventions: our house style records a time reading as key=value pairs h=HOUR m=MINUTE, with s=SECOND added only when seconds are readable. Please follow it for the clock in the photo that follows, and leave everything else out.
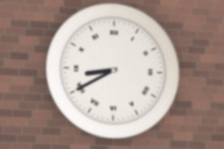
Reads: h=8 m=40
